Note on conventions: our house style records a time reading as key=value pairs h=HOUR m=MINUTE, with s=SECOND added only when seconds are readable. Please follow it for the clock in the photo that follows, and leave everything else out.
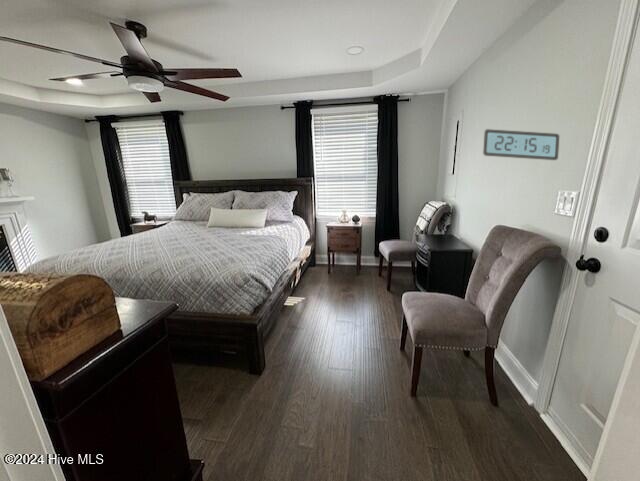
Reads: h=22 m=15
